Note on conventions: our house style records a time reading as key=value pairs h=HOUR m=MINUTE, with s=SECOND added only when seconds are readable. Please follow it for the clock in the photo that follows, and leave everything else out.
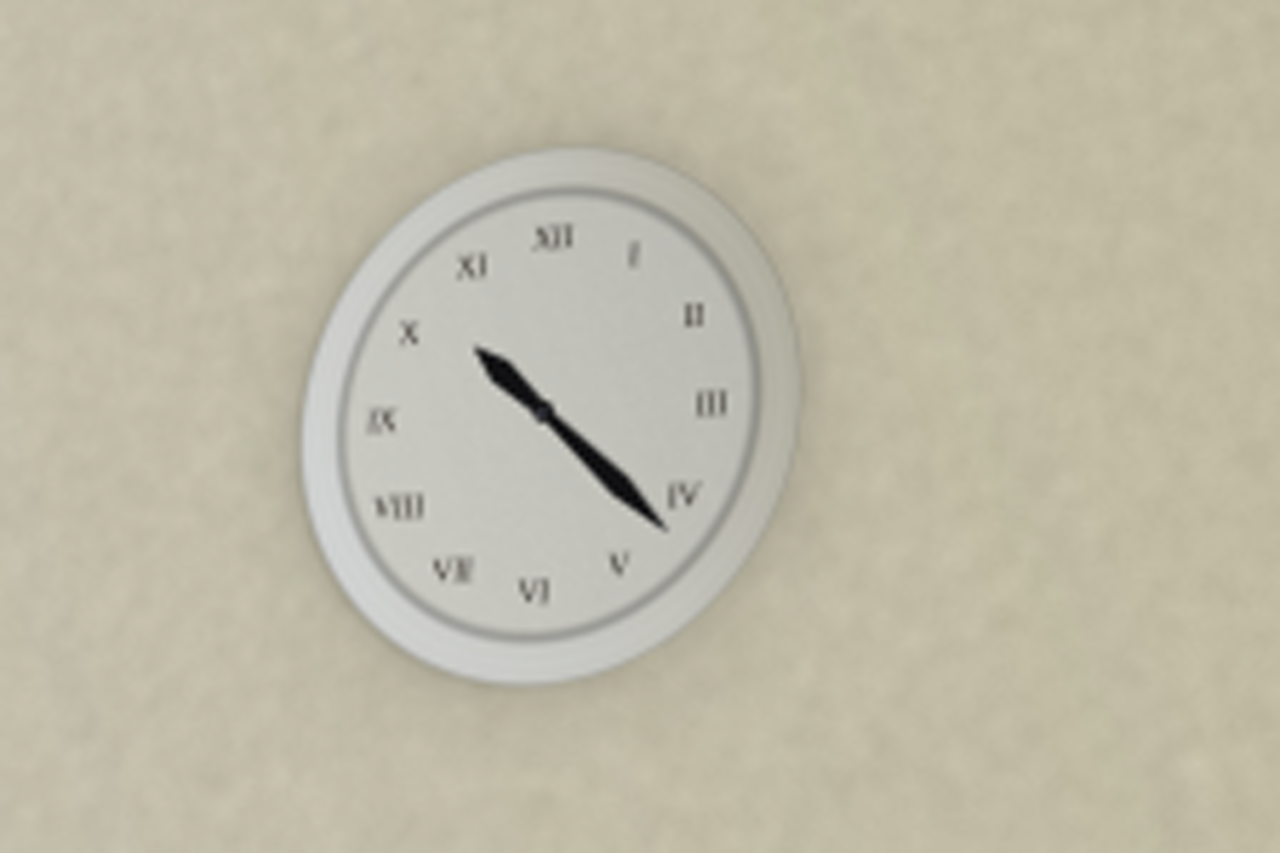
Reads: h=10 m=22
